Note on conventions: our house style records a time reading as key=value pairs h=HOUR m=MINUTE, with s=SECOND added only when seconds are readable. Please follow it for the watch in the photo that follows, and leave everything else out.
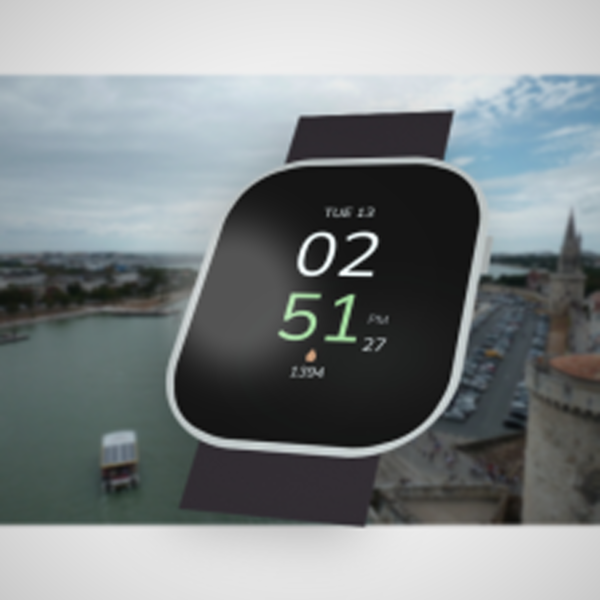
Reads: h=2 m=51
